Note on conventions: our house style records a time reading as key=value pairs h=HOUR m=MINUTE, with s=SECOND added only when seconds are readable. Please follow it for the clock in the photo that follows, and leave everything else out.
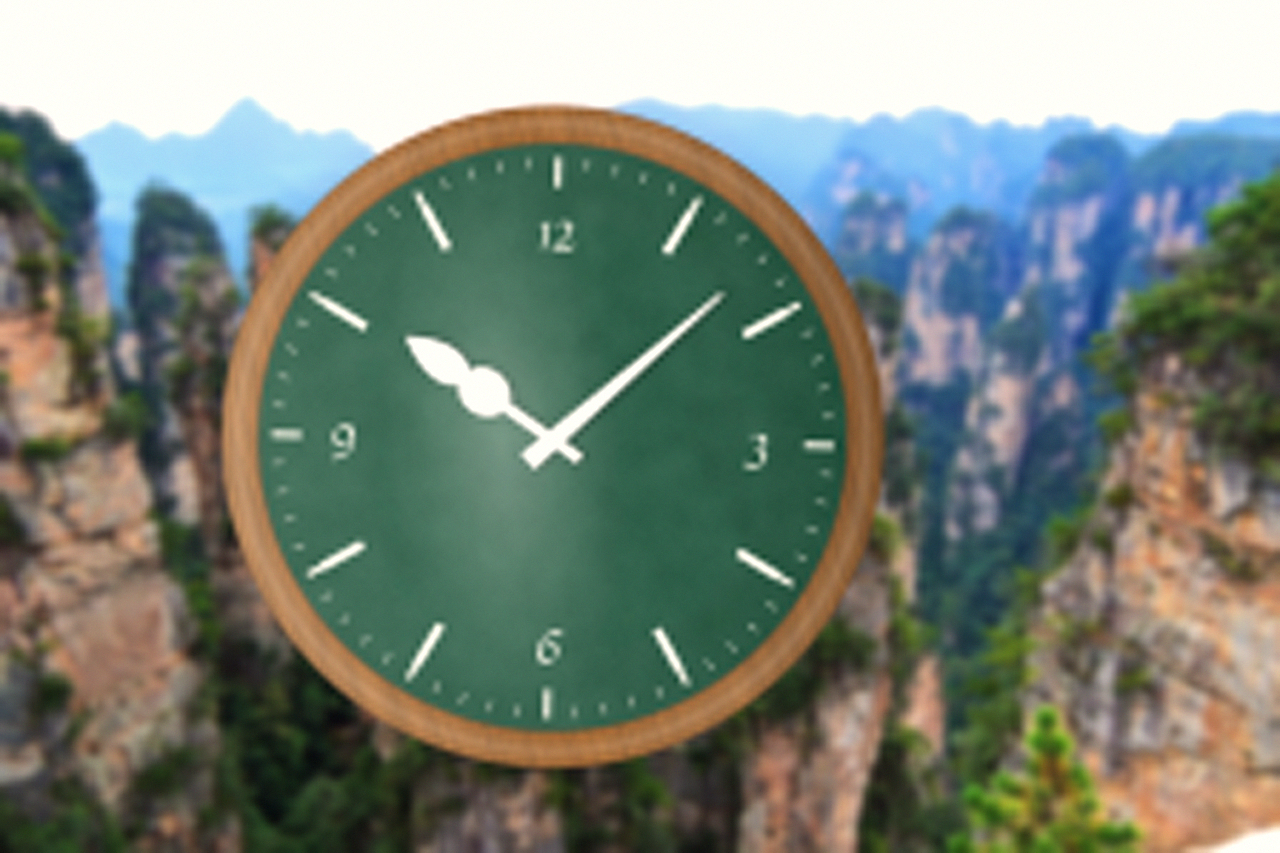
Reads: h=10 m=8
